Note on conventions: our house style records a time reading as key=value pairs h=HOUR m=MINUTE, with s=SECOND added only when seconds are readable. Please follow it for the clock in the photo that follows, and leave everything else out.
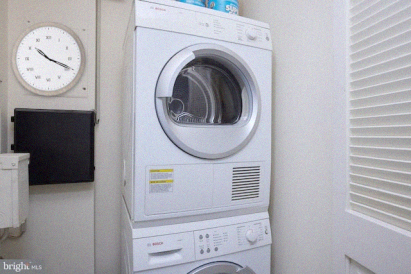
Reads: h=10 m=19
